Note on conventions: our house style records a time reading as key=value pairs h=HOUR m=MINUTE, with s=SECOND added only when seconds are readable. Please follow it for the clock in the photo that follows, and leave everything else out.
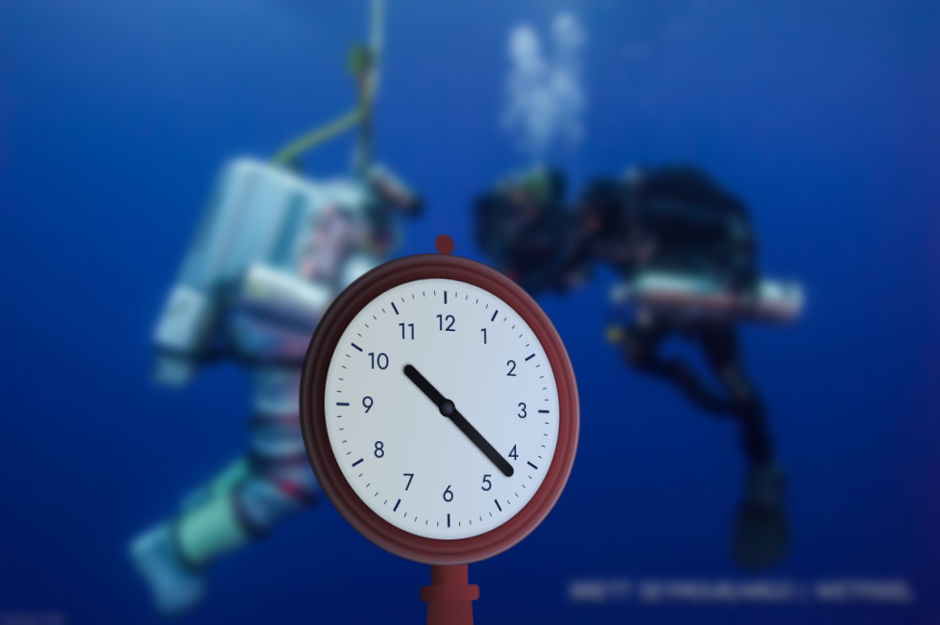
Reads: h=10 m=22
